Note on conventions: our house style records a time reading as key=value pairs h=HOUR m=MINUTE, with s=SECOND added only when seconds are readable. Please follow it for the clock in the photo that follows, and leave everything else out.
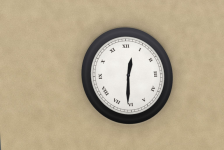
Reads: h=12 m=31
